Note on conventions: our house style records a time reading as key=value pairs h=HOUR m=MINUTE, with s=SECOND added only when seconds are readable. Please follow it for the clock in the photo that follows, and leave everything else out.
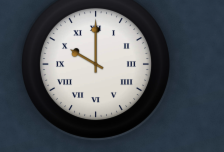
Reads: h=10 m=0
